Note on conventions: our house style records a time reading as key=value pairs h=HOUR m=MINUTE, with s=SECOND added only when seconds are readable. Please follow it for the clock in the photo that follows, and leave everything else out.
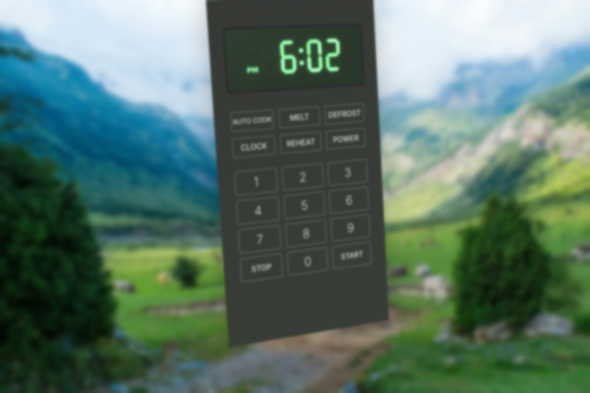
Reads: h=6 m=2
